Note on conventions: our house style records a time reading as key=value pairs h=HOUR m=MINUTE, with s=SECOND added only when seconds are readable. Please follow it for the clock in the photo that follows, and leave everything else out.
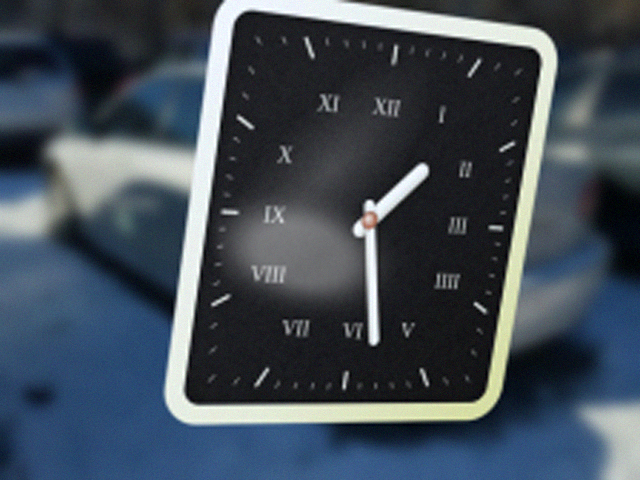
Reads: h=1 m=28
